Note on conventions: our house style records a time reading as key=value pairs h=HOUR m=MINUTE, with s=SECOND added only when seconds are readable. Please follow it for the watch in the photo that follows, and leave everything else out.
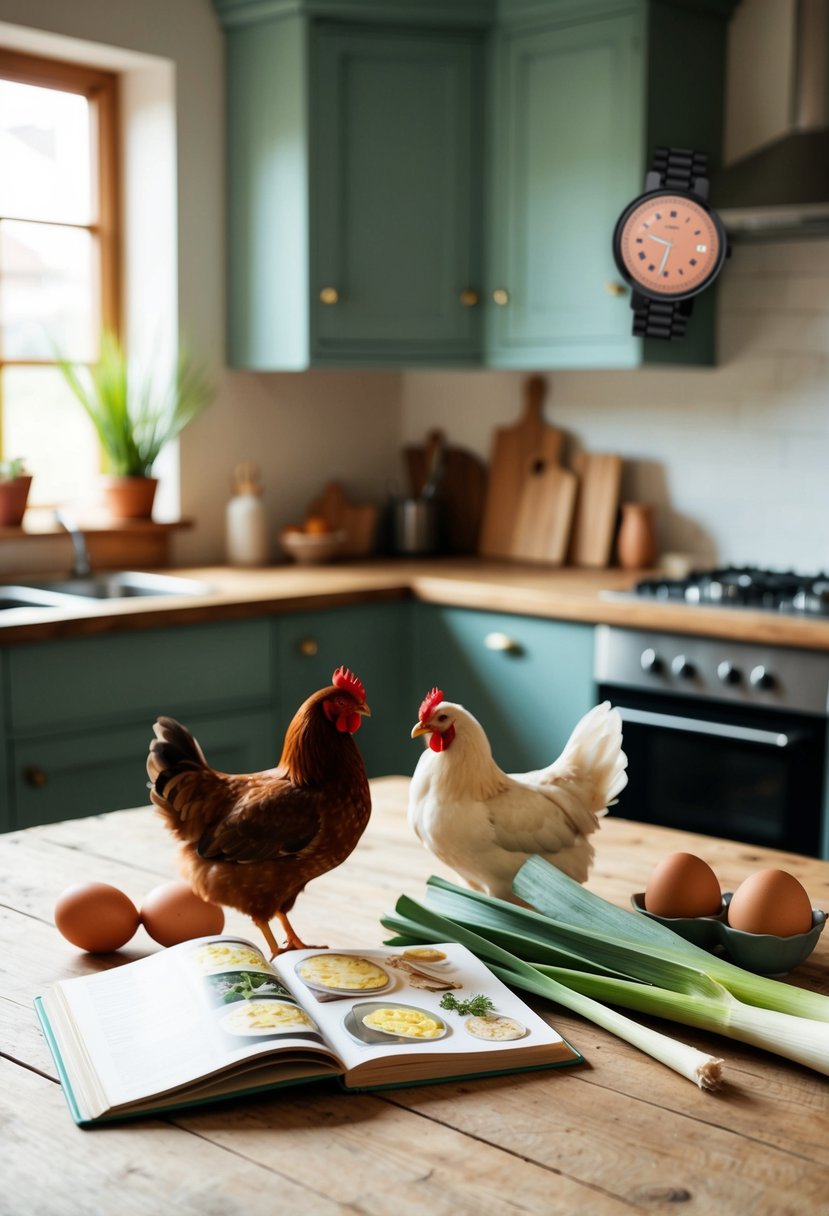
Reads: h=9 m=32
